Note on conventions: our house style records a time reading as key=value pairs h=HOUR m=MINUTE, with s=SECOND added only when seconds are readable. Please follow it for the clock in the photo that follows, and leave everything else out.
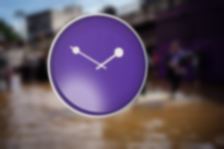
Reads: h=1 m=50
